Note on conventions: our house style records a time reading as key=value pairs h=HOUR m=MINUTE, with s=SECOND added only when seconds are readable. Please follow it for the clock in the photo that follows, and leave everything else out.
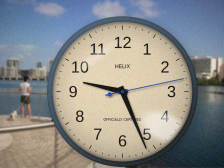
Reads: h=9 m=26 s=13
